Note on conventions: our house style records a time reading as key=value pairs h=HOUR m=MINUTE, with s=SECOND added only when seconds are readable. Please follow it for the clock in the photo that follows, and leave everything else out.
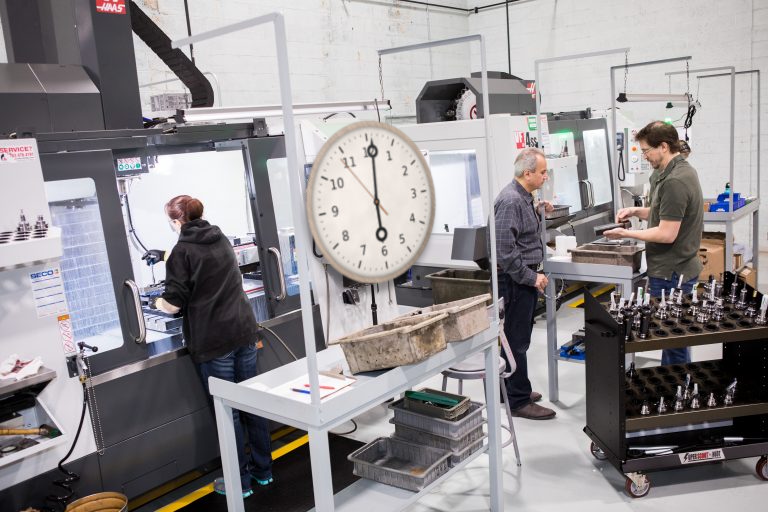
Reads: h=6 m=0 s=54
